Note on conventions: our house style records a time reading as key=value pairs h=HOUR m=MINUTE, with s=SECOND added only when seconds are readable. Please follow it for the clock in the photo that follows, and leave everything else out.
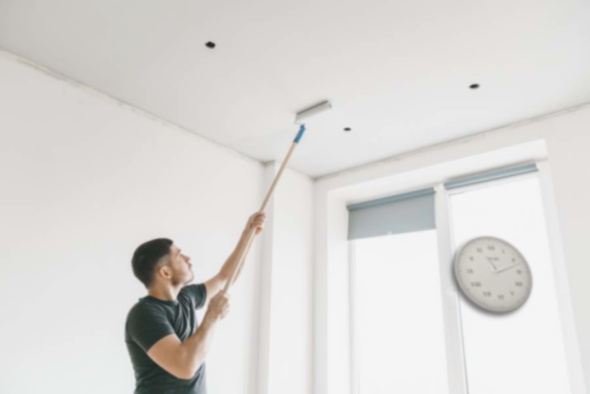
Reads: h=11 m=12
